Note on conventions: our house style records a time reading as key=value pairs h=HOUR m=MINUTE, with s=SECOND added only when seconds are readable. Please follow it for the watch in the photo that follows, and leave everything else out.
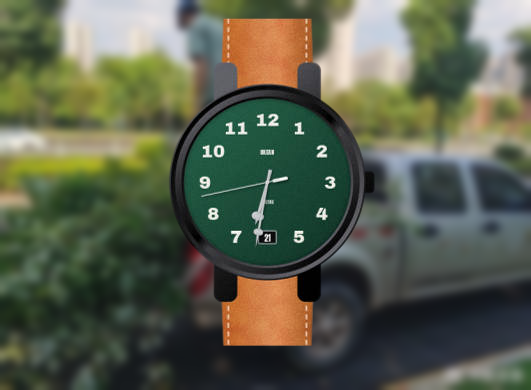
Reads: h=6 m=31 s=43
